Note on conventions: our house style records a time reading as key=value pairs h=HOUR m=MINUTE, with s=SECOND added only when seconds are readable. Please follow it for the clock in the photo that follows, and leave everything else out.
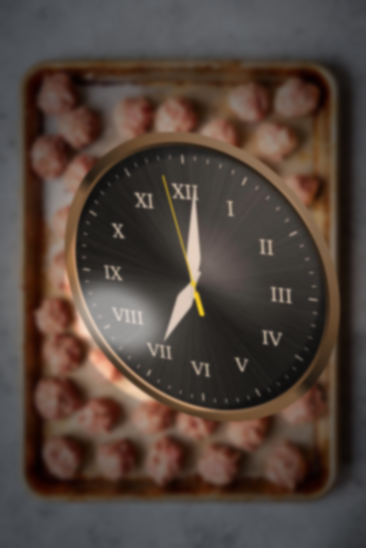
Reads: h=7 m=0 s=58
